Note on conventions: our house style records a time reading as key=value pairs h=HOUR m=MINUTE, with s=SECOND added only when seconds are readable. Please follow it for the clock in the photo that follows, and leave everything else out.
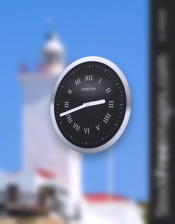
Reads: h=2 m=42
